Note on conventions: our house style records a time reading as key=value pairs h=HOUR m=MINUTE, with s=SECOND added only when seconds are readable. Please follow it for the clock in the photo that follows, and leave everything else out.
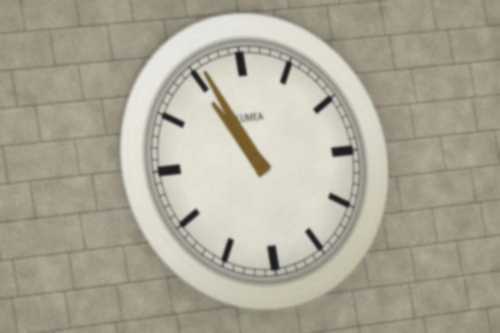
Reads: h=10 m=56
